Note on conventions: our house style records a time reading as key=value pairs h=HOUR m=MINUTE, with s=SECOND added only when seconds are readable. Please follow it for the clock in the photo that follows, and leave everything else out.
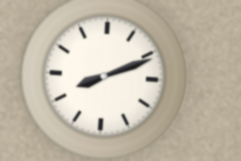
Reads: h=8 m=11
